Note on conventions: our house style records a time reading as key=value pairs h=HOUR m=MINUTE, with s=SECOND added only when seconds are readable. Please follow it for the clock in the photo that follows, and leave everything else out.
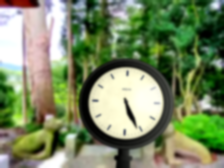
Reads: h=5 m=26
